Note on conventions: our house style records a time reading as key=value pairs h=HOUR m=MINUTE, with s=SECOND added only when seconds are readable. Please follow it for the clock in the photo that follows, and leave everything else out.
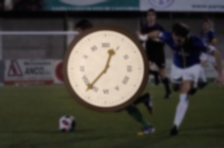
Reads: h=12 m=37
